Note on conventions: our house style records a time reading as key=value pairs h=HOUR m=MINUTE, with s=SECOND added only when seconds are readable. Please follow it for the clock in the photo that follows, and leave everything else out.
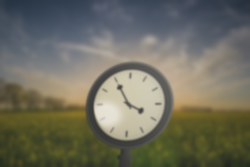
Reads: h=3 m=55
